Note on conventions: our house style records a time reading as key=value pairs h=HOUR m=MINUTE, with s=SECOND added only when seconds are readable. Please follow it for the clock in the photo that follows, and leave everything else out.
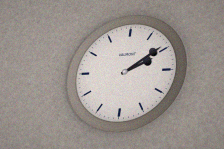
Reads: h=2 m=9
